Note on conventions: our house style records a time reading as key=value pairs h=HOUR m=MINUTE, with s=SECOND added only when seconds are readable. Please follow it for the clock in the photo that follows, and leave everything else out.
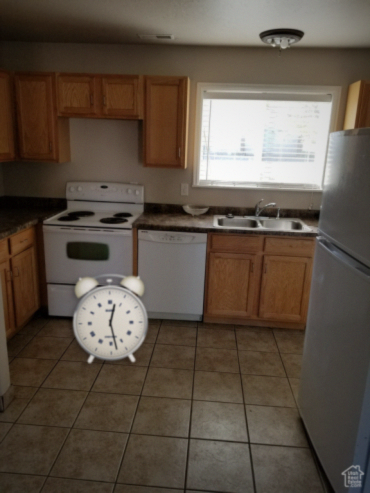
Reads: h=12 m=28
